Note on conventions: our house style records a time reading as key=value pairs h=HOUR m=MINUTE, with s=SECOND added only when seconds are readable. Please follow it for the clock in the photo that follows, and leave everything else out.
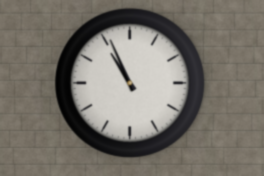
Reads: h=10 m=56
